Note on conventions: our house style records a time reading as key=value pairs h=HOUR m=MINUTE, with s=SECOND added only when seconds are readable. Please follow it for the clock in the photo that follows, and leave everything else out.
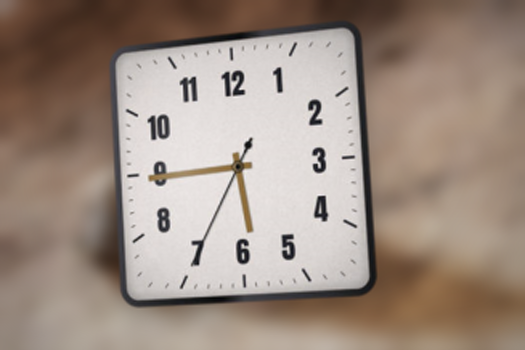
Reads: h=5 m=44 s=35
